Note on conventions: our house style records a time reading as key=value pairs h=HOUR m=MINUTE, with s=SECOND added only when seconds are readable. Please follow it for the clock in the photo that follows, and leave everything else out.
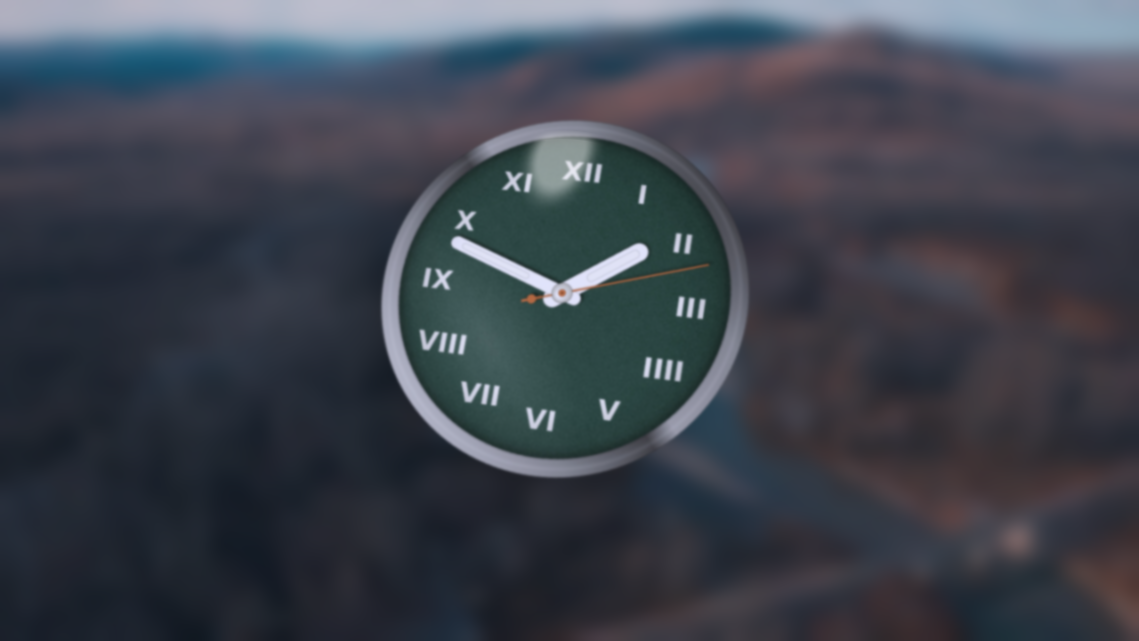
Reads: h=1 m=48 s=12
